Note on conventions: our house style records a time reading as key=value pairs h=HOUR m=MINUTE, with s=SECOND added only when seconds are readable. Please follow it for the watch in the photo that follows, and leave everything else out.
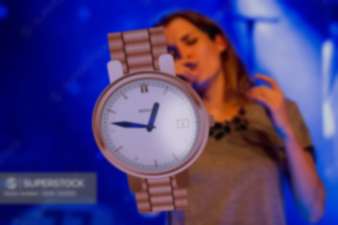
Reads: h=12 m=47
